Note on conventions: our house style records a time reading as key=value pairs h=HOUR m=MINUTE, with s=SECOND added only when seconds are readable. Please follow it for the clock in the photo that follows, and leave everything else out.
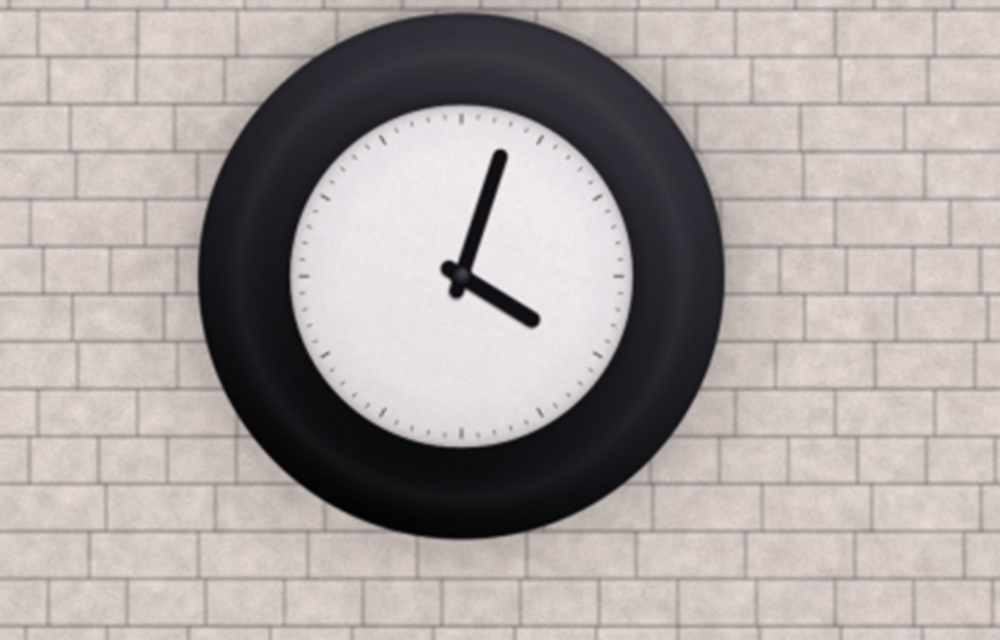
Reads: h=4 m=3
